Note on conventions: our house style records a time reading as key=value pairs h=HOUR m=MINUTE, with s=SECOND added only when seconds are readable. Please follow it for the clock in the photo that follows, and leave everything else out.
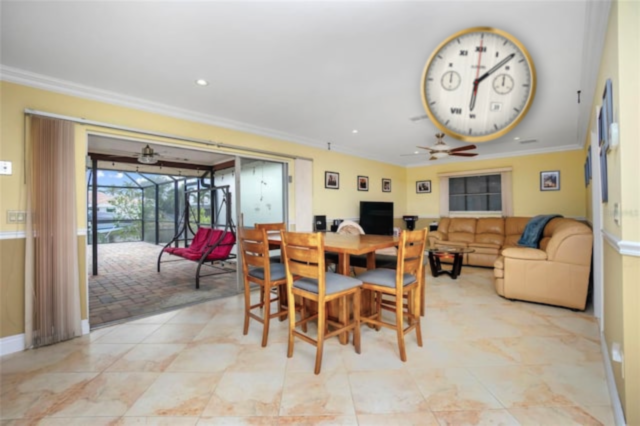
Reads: h=6 m=8
